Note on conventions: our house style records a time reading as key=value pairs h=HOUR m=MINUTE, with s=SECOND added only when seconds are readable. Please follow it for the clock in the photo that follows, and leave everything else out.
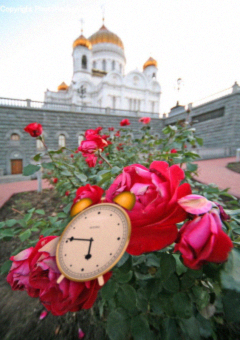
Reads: h=5 m=46
